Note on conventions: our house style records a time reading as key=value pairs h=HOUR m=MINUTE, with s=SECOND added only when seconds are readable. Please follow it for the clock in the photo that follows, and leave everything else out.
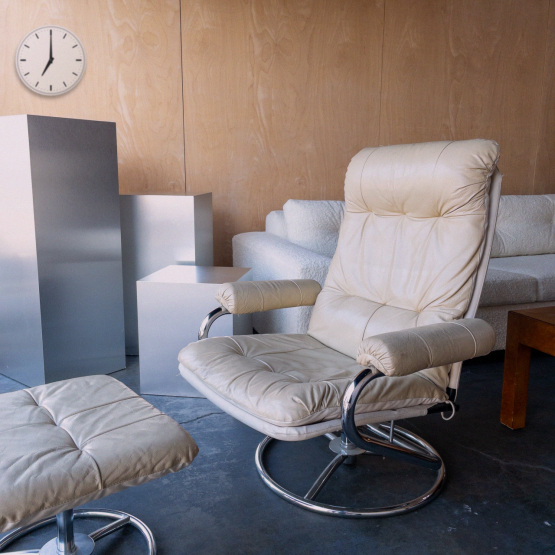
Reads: h=7 m=0
